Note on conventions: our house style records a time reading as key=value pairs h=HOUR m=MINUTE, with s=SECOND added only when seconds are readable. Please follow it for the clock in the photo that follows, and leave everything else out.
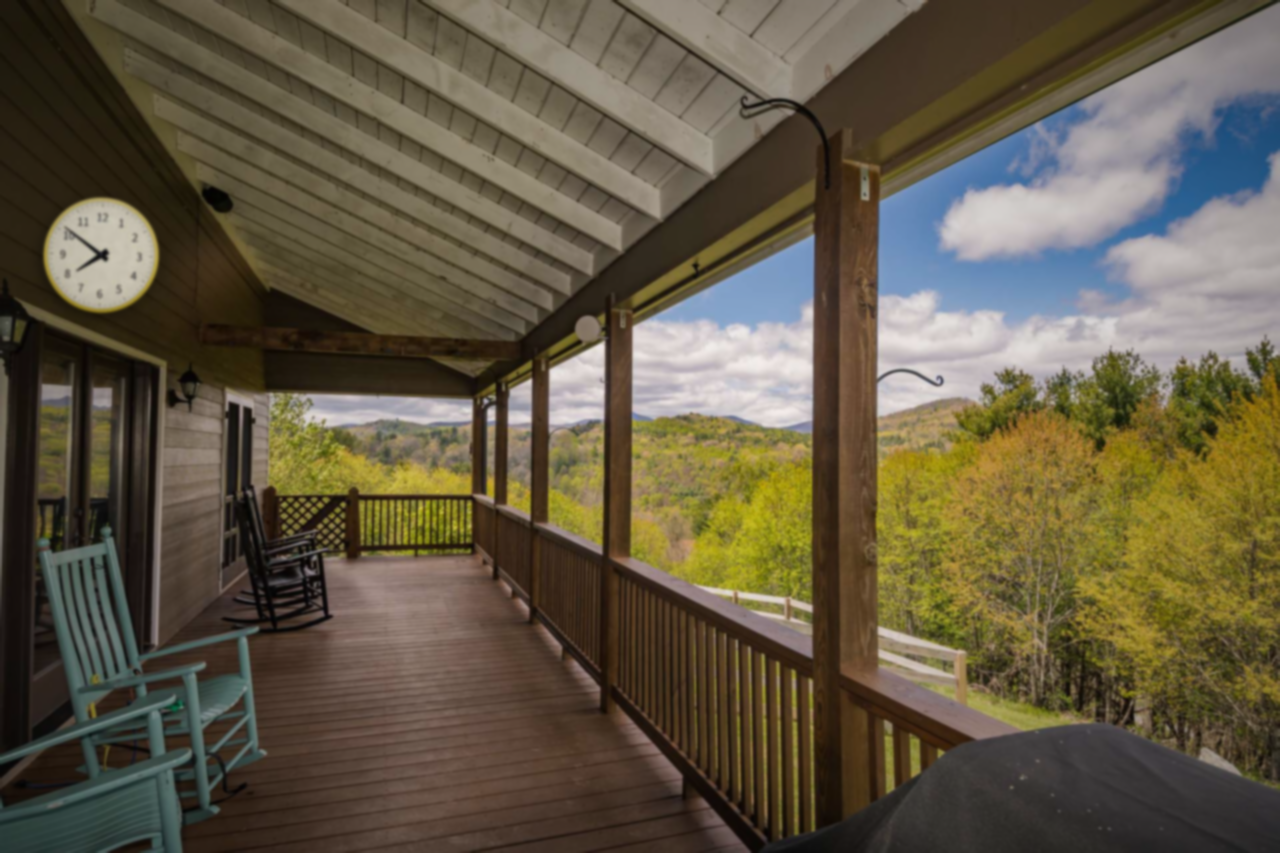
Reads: h=7 m=51
